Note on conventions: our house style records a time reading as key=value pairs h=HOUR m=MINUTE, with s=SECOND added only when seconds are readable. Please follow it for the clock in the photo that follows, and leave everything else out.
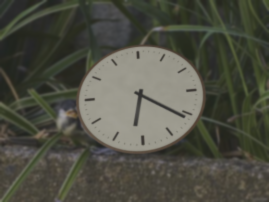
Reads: h=6 m=21
